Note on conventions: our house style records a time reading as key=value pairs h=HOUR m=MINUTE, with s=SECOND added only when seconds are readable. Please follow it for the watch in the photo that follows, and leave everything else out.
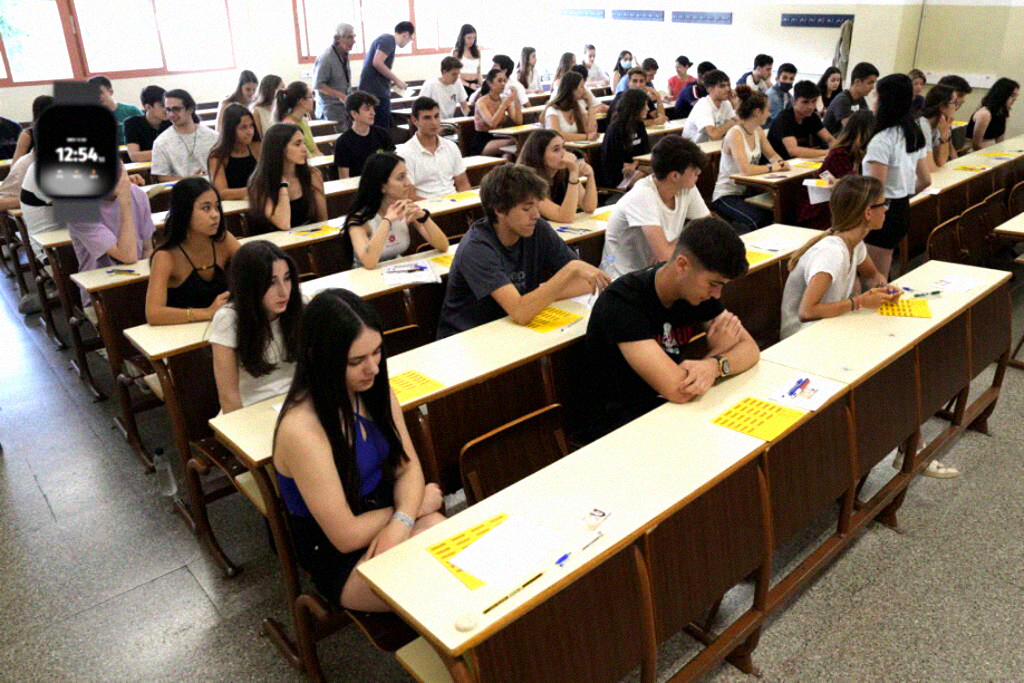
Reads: h=12 m=54
